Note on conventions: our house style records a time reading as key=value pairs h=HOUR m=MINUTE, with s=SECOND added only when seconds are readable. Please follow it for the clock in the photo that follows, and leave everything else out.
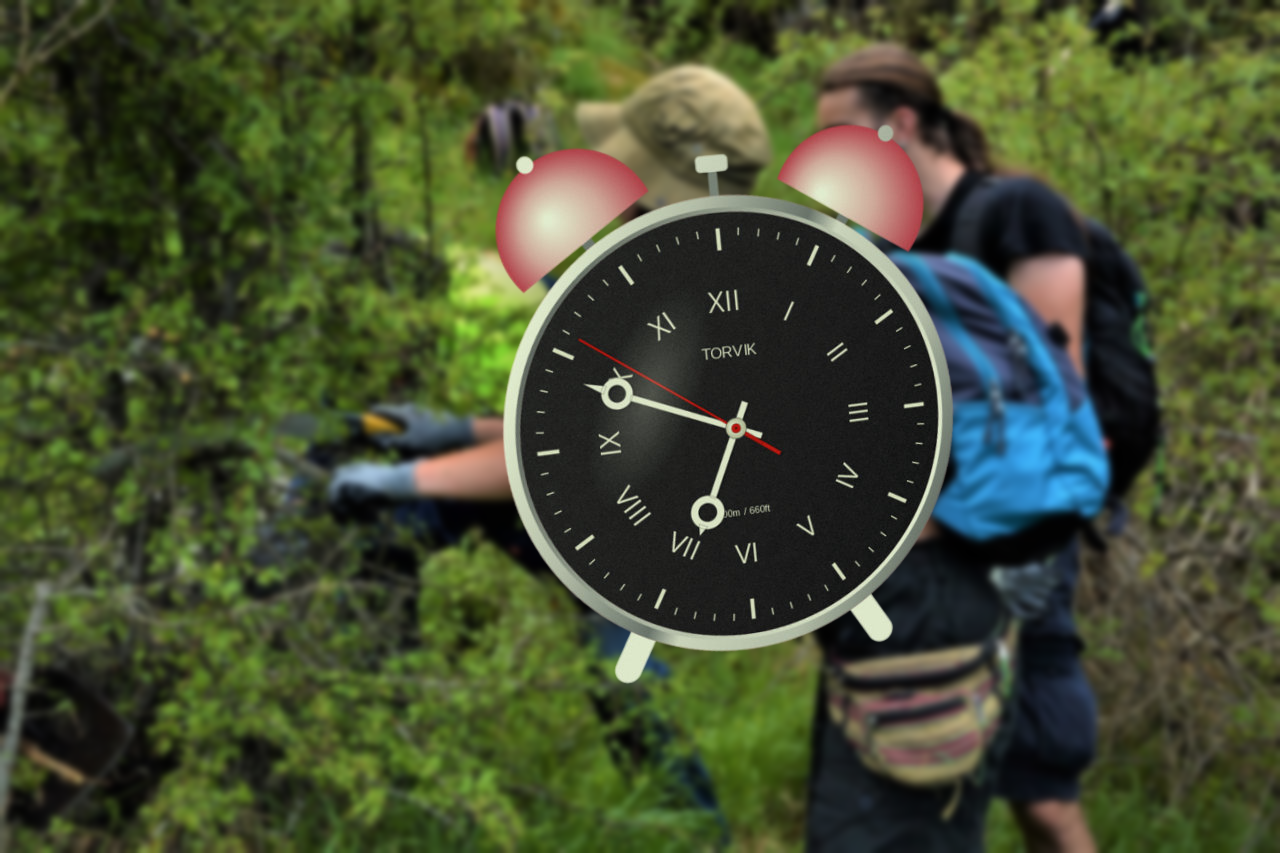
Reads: h=6 m=48 s=51
